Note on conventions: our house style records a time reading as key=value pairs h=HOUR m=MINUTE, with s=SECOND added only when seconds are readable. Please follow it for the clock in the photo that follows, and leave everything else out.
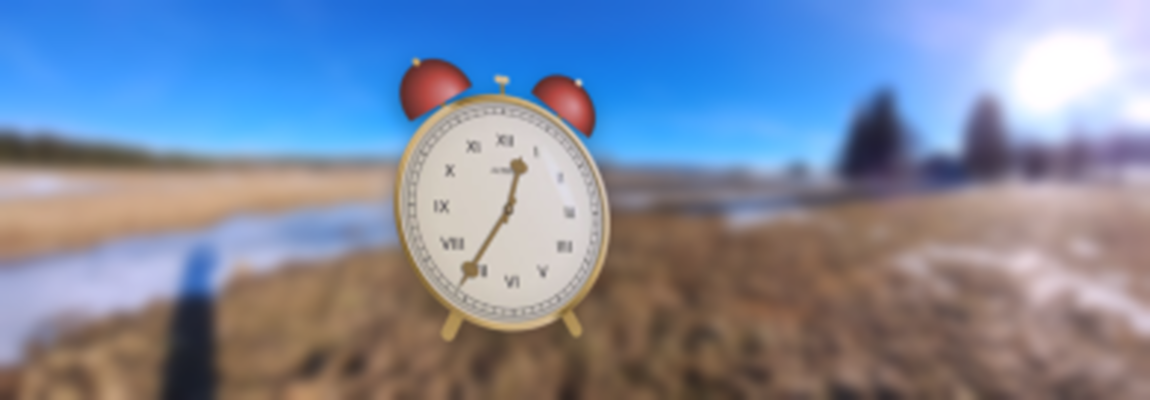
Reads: h=12 m=36
